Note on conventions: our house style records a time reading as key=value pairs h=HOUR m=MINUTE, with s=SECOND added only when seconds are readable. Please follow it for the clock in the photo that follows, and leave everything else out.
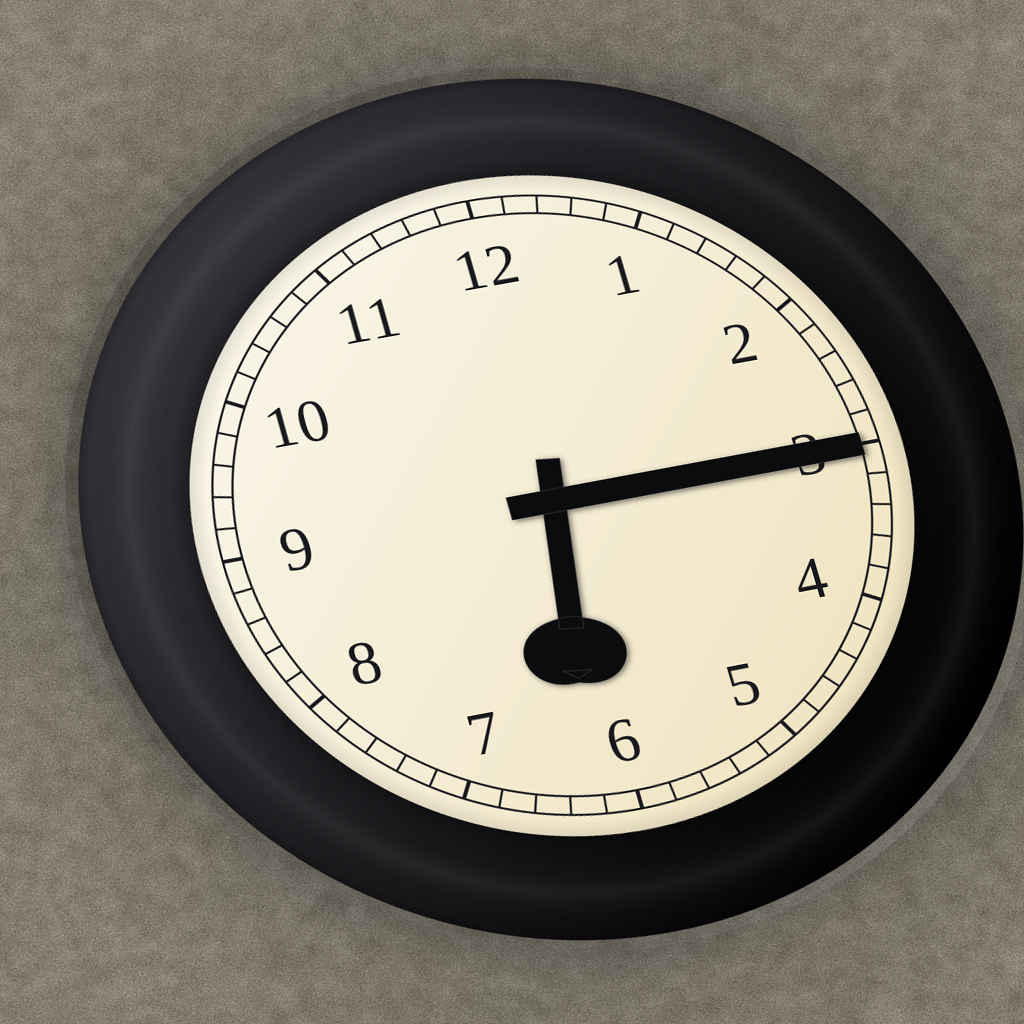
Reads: h=6 m=15
